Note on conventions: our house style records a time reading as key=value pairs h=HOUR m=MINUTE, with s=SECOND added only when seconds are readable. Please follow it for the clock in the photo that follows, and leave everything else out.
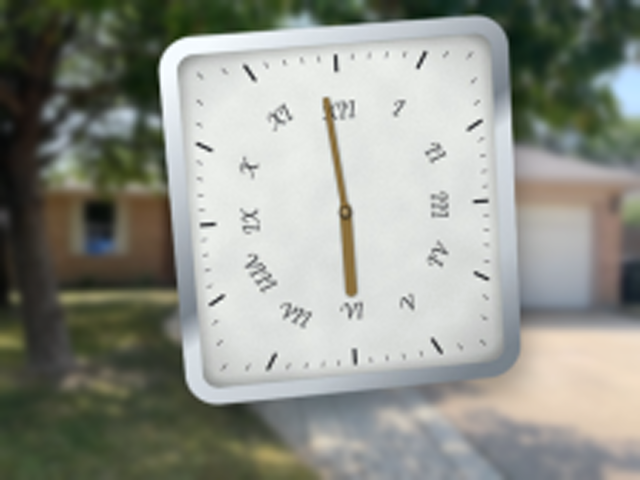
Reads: h=5 m=59
